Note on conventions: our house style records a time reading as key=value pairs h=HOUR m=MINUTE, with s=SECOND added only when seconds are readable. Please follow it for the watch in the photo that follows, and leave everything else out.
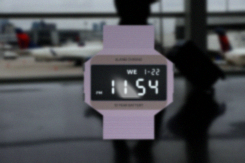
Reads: h=11 m=54
